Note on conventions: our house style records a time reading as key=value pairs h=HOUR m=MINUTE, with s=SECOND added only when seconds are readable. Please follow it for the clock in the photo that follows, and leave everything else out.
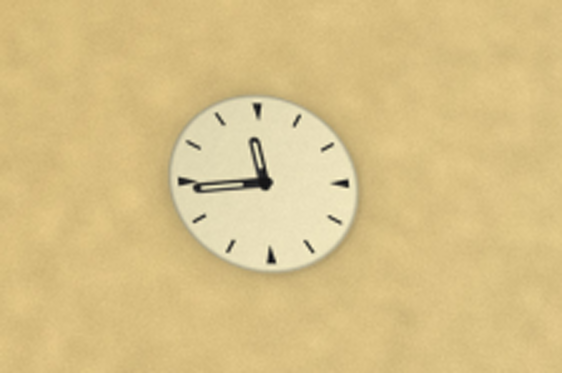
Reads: h=11 m=44
